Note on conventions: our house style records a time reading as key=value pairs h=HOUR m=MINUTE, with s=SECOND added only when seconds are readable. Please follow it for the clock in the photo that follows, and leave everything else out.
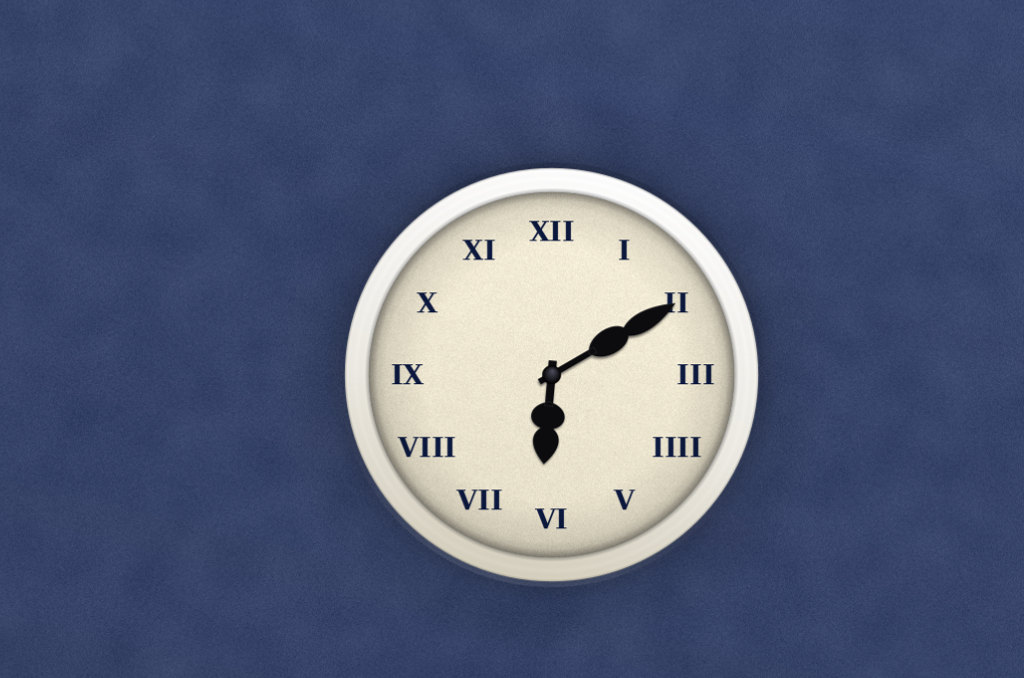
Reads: h=6 m=10
